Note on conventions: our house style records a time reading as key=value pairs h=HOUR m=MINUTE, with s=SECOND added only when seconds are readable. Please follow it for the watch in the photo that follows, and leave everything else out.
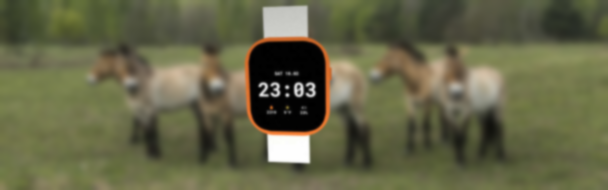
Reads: h=23 m=3
